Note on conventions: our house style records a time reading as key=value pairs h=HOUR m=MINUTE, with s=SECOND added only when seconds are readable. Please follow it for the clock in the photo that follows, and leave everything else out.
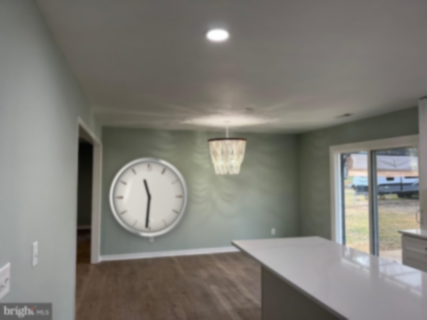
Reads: h=11 m=31
